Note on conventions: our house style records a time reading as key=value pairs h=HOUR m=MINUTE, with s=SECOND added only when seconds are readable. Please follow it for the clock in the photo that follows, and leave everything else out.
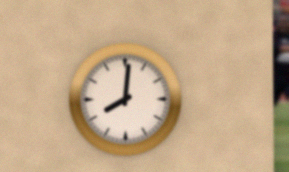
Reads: h=8 m=1
